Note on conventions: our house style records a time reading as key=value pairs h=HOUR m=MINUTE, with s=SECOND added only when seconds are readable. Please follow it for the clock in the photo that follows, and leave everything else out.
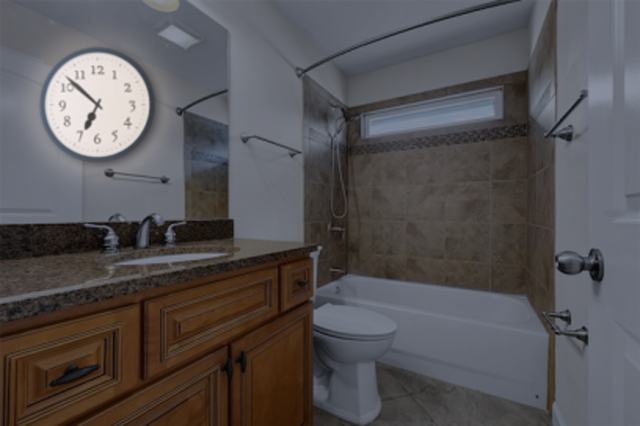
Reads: h=6 m=52
